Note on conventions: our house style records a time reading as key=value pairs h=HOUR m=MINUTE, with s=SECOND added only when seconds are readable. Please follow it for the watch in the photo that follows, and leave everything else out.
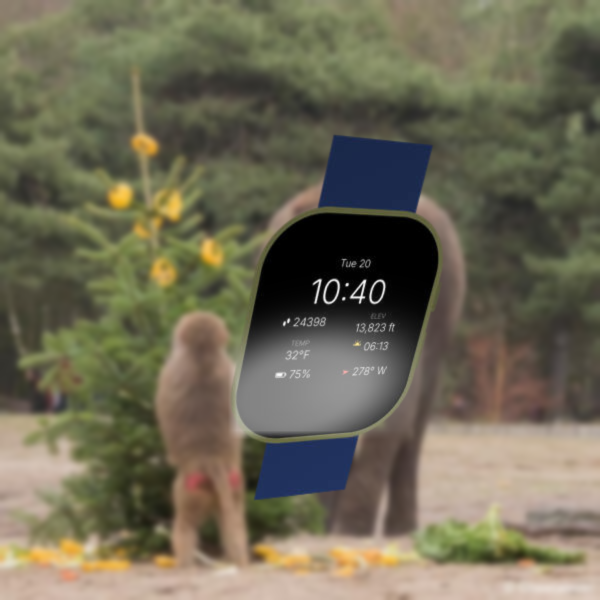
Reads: h=10 m=40
